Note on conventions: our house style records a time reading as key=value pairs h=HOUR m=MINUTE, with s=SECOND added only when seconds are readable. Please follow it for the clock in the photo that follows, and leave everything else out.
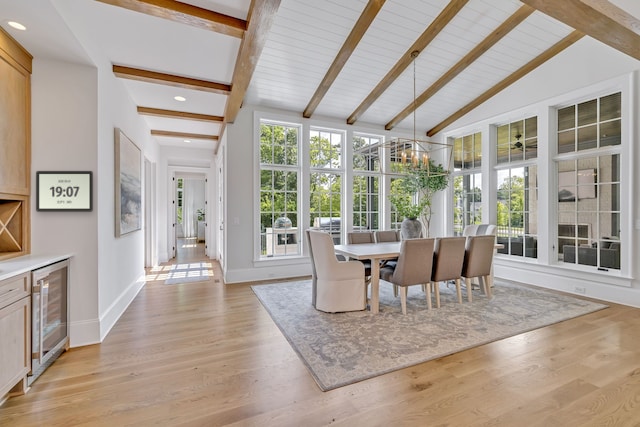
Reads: h=19 m=7
